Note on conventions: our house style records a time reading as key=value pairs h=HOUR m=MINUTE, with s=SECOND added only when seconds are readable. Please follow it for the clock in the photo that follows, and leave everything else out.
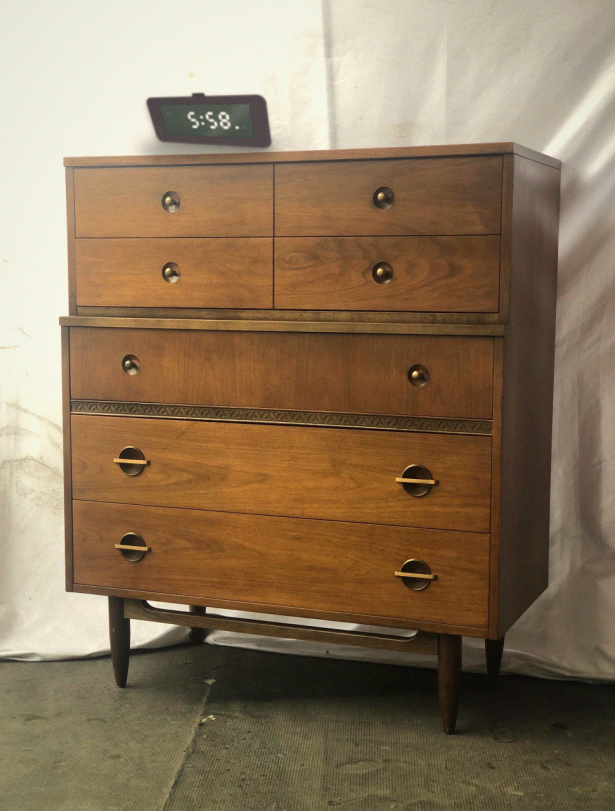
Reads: h=5 m=58
